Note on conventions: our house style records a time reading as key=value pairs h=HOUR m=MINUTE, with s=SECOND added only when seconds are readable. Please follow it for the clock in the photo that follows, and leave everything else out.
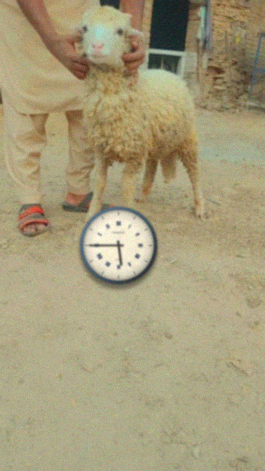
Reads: h=5 m=45
